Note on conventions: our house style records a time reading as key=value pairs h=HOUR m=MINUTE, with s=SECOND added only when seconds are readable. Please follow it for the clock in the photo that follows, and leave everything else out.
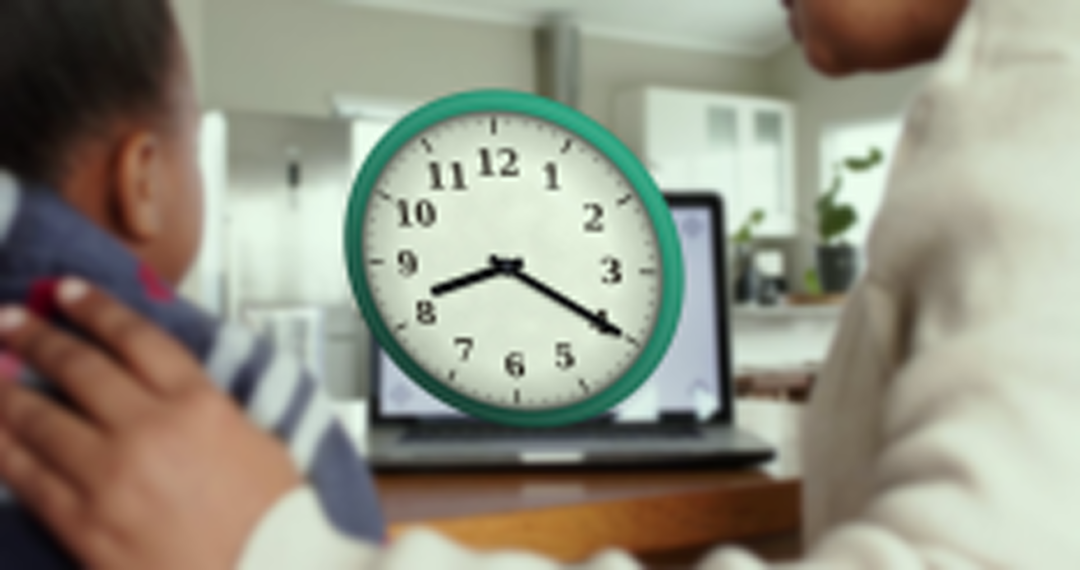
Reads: h=8 m=20
